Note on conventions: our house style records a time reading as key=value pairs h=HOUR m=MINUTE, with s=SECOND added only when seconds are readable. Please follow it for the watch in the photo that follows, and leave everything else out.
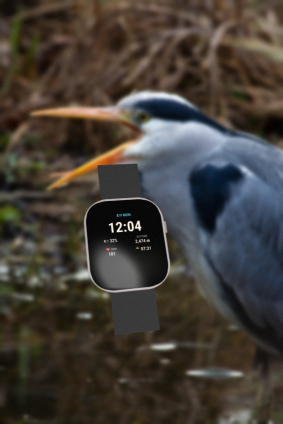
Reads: h=12 m=4
